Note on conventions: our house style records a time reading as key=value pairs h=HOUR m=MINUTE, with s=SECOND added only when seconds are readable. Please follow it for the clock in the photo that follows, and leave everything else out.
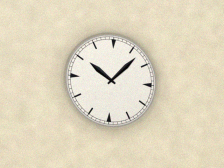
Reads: h=10 m=7
